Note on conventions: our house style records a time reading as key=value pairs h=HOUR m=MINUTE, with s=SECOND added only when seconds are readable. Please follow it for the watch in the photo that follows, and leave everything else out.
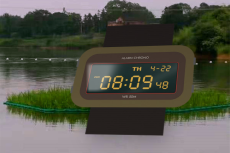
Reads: h=8 m=9 s=48
